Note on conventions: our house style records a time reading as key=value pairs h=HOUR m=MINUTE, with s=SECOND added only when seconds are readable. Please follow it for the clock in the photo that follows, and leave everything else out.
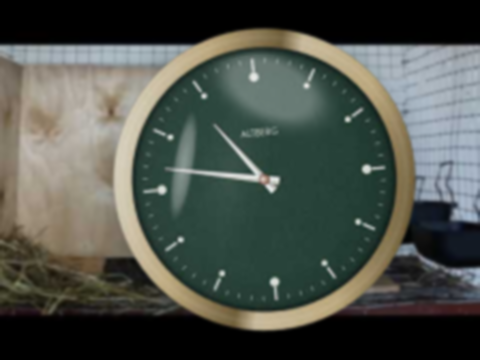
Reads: h=10 m=47
